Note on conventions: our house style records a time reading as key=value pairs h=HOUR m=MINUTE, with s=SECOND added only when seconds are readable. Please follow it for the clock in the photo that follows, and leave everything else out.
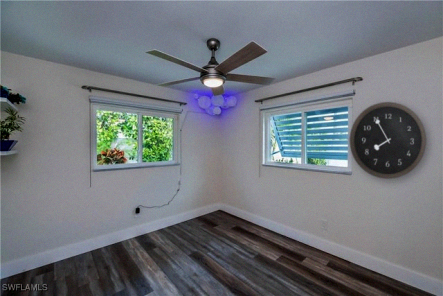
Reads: h=7 m=55
